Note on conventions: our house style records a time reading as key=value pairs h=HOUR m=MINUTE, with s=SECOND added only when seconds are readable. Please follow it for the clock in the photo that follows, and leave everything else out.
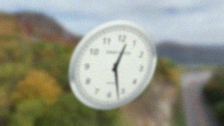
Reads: h=12 m=27
